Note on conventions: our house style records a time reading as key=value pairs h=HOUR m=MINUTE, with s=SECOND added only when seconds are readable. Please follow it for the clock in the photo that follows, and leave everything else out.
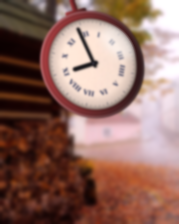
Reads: h=8 m=59
